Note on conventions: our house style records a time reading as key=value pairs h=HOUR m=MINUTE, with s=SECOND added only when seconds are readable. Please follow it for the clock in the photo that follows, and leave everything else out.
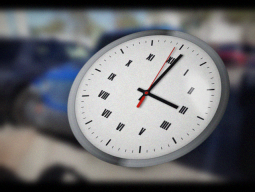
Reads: h=3 m=0 s=59
